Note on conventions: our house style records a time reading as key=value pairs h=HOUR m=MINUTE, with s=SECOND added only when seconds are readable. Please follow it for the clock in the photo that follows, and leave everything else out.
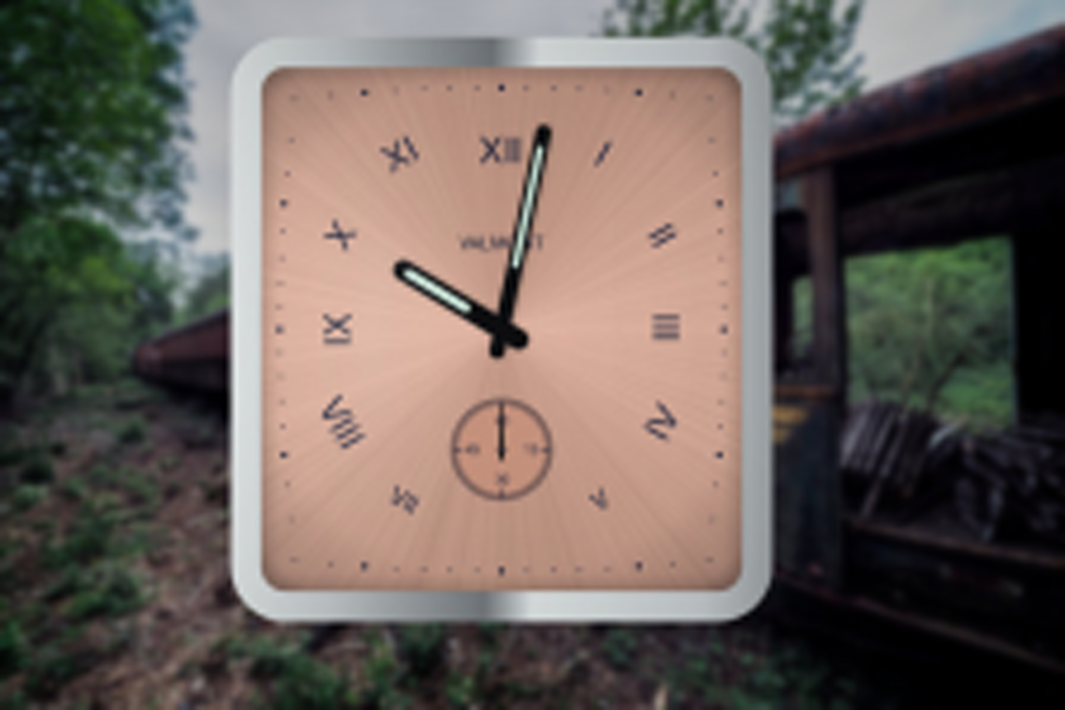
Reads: h=10 m=2
